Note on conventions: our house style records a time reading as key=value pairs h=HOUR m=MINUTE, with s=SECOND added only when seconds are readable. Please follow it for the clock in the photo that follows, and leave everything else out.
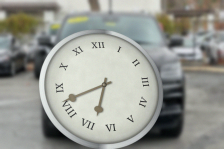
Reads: h=6 m=42
